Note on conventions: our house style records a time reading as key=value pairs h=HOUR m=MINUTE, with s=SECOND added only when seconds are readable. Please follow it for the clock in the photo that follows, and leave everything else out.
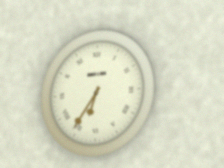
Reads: h=6 m=36
